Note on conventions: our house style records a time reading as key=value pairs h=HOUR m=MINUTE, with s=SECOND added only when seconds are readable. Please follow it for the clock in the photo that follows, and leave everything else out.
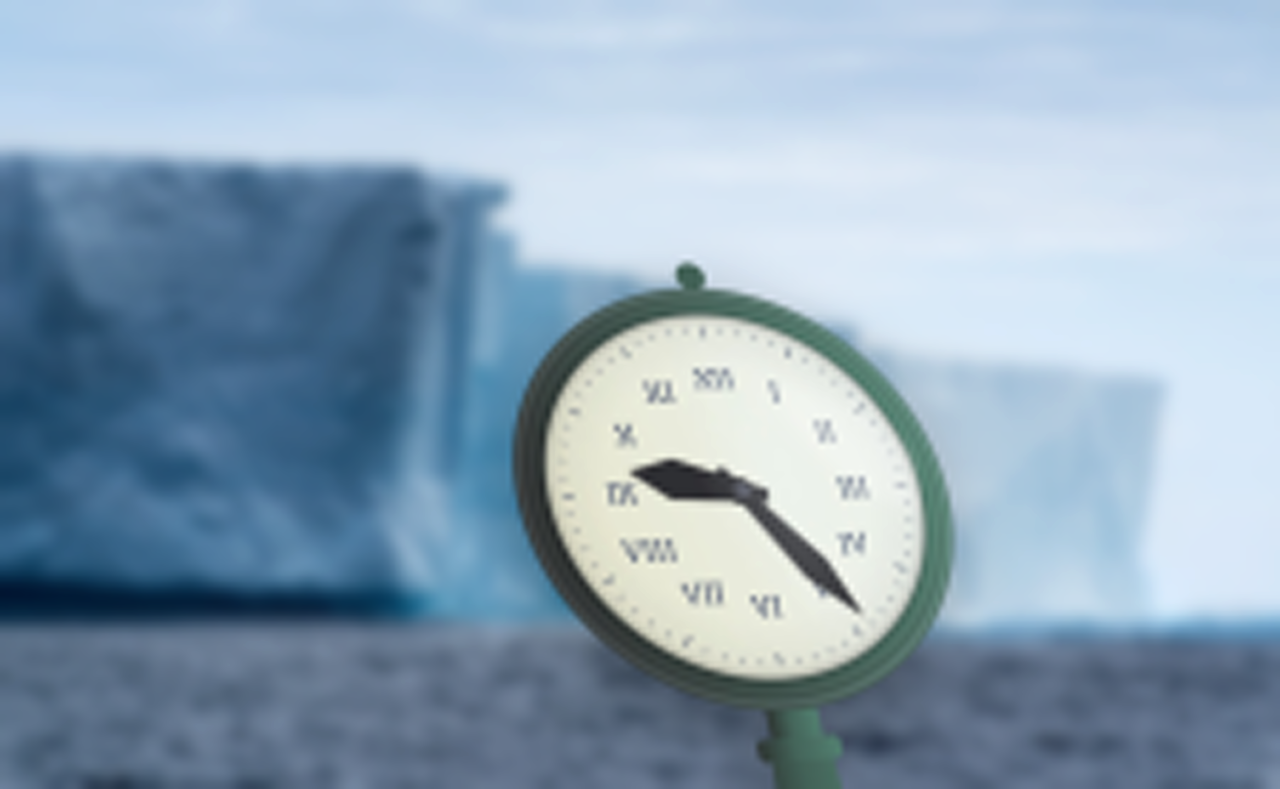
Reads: h=9 m=24
